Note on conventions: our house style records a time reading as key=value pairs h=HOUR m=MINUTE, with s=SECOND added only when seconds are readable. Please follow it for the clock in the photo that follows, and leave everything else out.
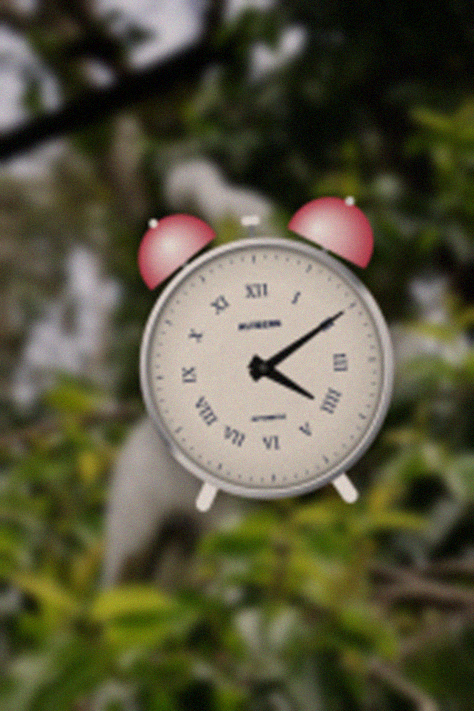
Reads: h=4 m=10
